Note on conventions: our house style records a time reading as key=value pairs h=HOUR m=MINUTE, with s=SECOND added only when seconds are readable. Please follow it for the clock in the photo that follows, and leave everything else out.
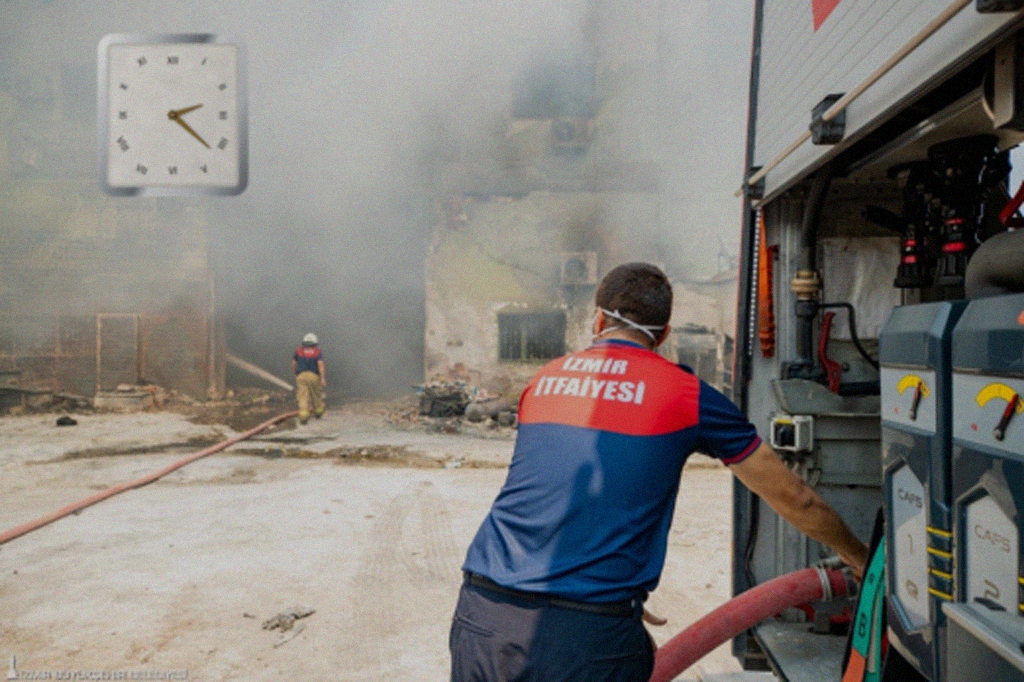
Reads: h=2 m=22
